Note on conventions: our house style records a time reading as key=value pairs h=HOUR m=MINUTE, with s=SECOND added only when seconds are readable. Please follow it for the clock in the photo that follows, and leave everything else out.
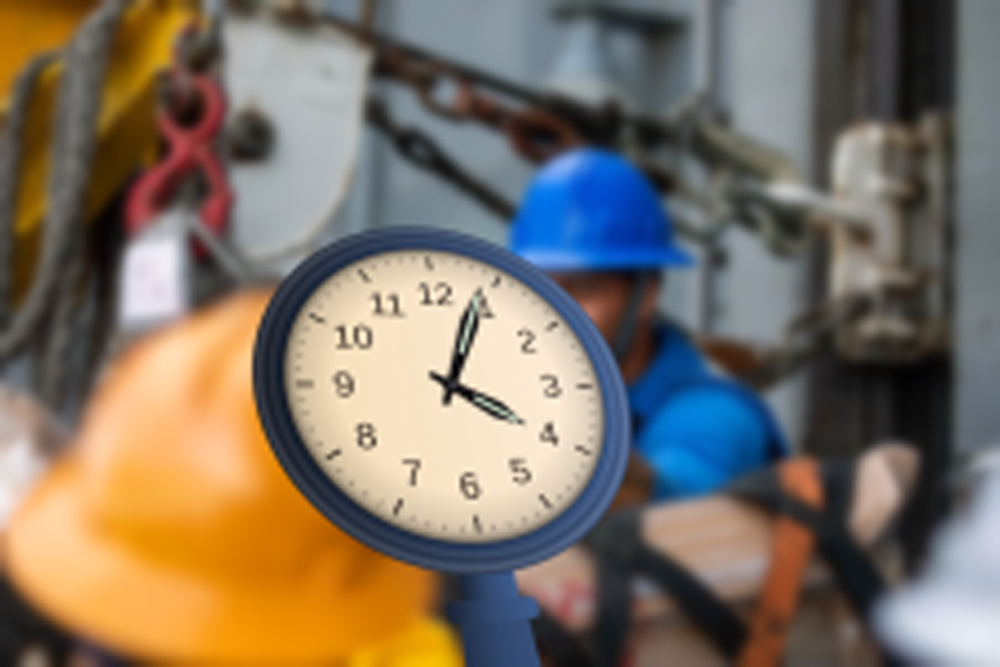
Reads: h=4 m=4
